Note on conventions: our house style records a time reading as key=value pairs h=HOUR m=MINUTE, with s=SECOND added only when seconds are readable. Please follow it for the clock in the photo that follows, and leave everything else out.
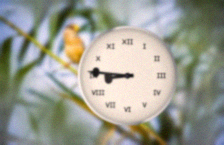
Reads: h=8 m=46
